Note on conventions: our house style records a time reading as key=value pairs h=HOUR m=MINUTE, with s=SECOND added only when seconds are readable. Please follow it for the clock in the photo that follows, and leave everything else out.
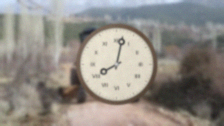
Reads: h=8 m=2
